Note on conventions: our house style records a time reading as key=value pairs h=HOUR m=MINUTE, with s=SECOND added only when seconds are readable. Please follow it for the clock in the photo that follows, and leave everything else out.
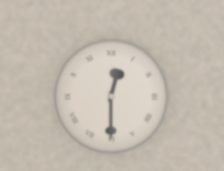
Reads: h=12 m=30
